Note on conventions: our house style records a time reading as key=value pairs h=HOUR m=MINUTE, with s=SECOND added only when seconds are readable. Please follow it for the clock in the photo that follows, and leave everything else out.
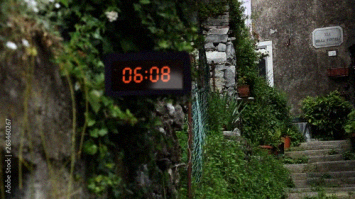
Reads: h=6 m=8
